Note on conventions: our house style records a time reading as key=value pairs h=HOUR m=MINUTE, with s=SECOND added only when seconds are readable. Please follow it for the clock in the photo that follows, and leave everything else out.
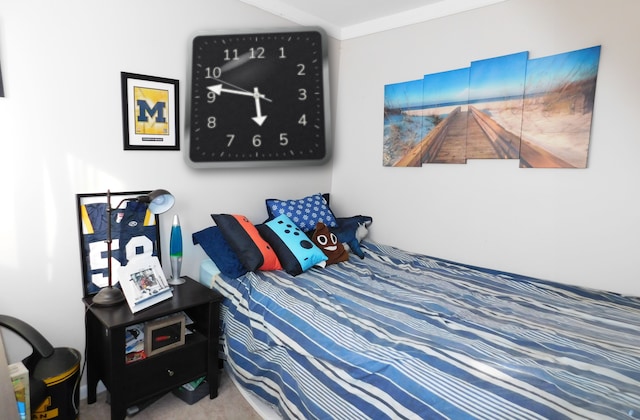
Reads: h=5 m=46 s=49
